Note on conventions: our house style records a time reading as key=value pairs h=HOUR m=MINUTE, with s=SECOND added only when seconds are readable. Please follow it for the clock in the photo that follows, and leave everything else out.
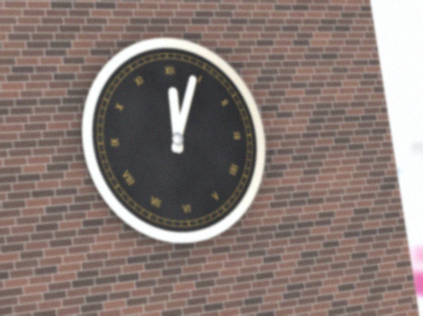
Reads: h=12 m=4
